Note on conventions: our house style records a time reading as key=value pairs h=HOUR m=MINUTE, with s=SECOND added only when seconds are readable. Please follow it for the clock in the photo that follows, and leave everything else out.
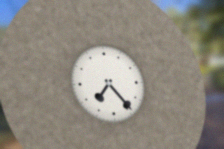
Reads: h=7 m=24
